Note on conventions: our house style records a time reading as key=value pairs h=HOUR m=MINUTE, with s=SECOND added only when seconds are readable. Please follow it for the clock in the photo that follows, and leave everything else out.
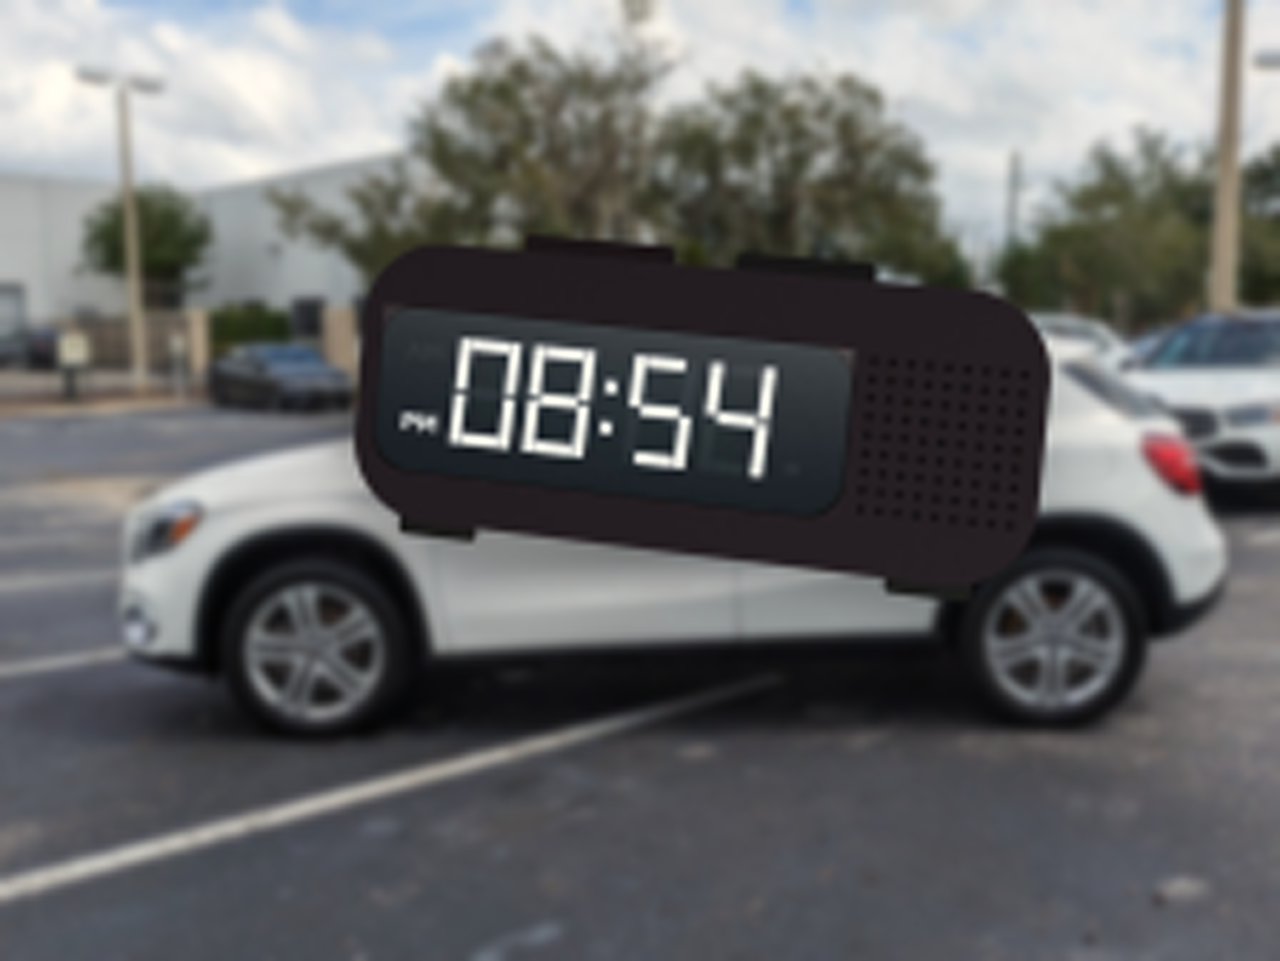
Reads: h=8 m=54
